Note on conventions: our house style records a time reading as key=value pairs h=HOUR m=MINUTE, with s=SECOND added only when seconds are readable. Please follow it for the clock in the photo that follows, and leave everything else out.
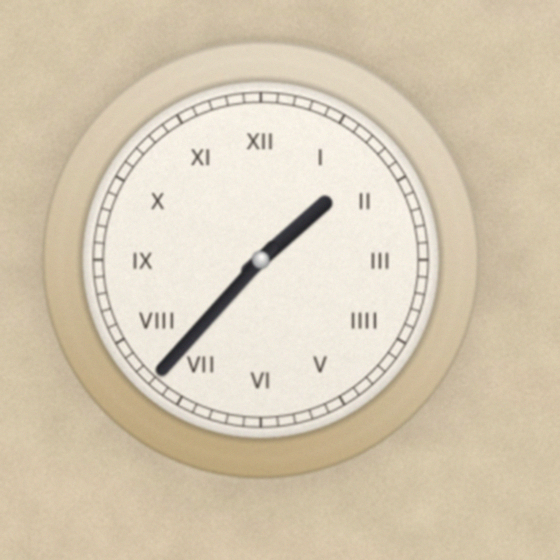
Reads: h=1 m=37
